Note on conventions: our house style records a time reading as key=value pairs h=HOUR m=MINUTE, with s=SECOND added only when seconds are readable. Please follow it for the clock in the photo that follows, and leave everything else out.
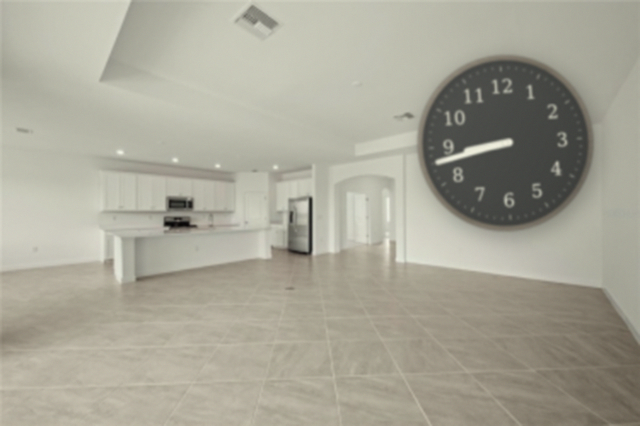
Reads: h=8 m=43
